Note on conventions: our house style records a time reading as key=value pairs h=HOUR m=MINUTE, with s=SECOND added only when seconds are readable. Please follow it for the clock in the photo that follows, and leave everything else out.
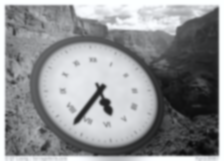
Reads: h=5 m=37
